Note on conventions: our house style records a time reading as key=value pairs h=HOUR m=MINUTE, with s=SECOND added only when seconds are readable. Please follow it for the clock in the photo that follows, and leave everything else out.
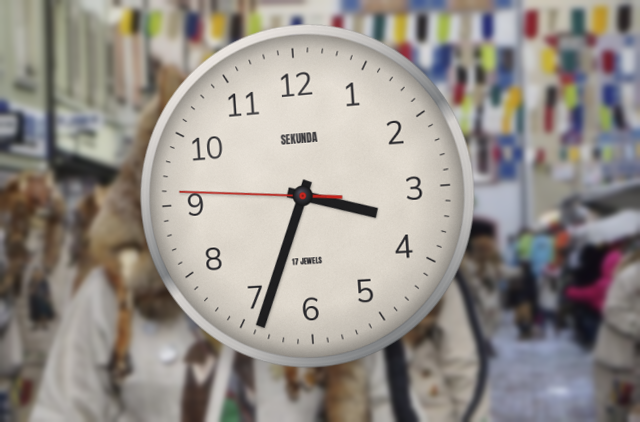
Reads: h=3 m=33 s=46
